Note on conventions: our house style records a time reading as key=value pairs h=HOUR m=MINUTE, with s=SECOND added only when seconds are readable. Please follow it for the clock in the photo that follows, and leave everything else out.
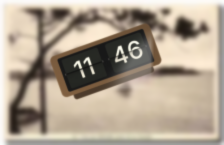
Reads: h=11 m=46
